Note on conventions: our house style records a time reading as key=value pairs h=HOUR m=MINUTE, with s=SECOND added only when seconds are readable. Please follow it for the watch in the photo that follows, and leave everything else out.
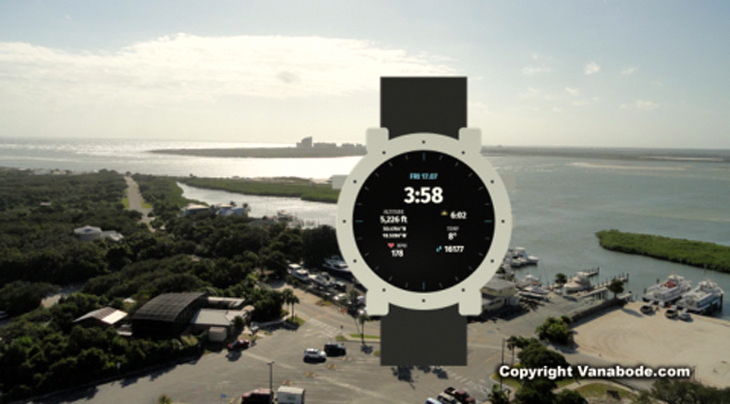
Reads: h=3 m=58
